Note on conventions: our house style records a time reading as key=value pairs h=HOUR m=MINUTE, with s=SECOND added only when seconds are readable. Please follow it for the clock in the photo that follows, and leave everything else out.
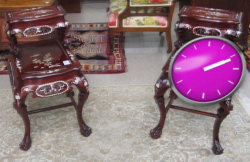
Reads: h=2 m=11
